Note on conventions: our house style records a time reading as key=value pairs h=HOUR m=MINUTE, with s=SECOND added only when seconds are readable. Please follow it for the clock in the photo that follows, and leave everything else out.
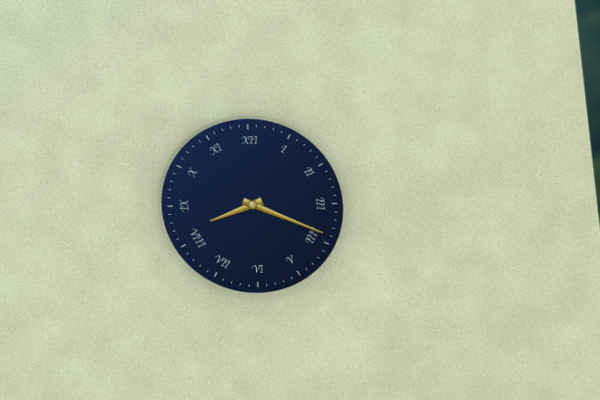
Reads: h=8 m=19
